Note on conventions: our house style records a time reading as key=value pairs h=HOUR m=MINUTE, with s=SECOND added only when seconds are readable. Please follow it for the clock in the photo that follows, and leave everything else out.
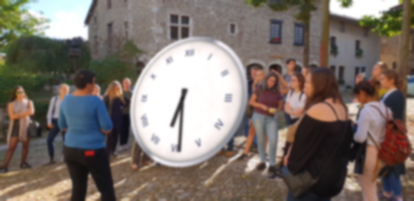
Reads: h=6 m=29
